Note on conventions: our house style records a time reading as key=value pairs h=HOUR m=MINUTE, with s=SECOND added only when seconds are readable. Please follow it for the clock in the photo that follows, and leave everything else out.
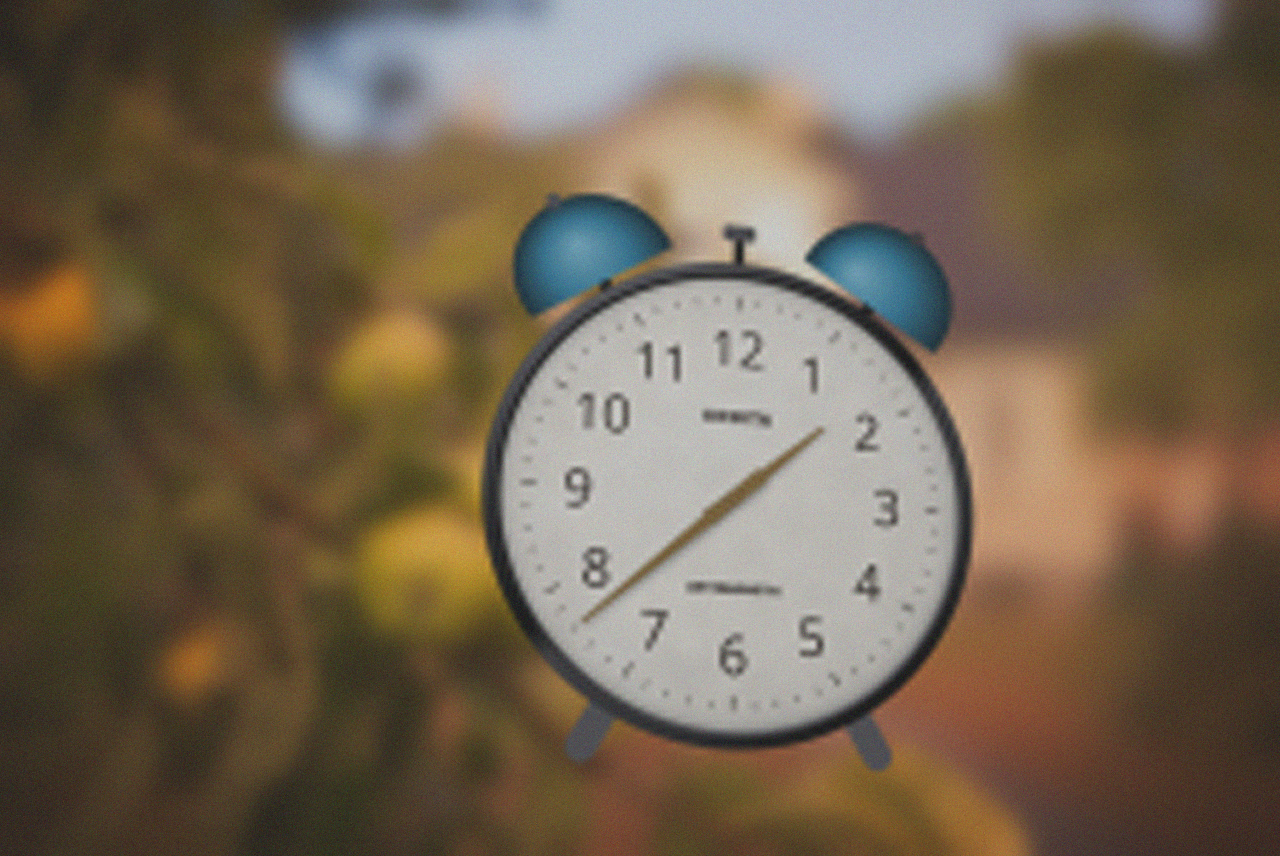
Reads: h=1 m=38
